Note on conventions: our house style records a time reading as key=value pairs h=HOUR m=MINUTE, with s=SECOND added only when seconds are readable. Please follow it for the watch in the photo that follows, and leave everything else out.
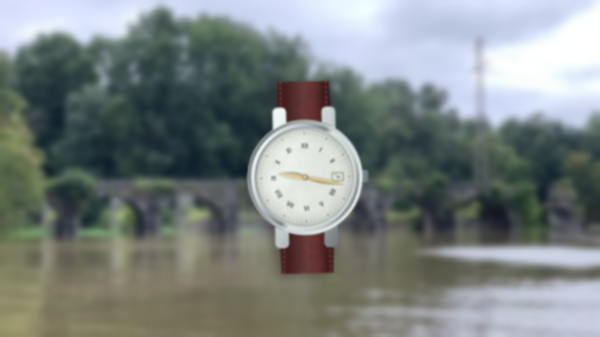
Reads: h=9 m=17
